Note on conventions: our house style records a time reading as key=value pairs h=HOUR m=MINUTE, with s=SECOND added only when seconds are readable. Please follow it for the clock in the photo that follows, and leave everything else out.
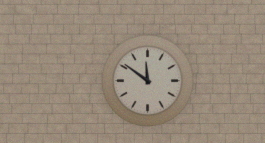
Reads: h=11 m=51
